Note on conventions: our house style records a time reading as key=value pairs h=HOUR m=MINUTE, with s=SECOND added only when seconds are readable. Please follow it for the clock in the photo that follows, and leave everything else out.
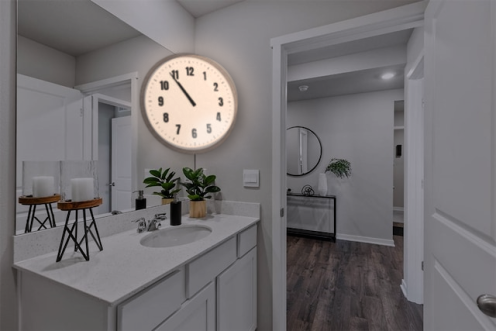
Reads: h=10 m=54
